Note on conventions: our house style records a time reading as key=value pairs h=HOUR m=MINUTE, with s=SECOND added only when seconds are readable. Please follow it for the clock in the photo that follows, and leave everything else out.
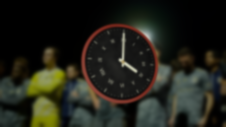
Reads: h=4 m=0
